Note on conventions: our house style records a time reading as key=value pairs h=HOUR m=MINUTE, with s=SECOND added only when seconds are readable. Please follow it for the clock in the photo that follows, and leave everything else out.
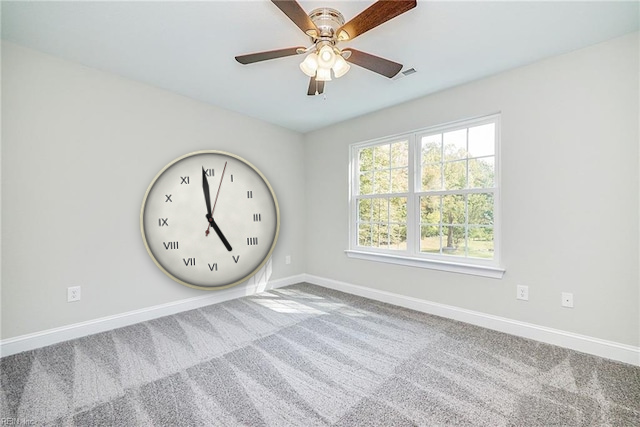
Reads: h=4 m=59 s=3
